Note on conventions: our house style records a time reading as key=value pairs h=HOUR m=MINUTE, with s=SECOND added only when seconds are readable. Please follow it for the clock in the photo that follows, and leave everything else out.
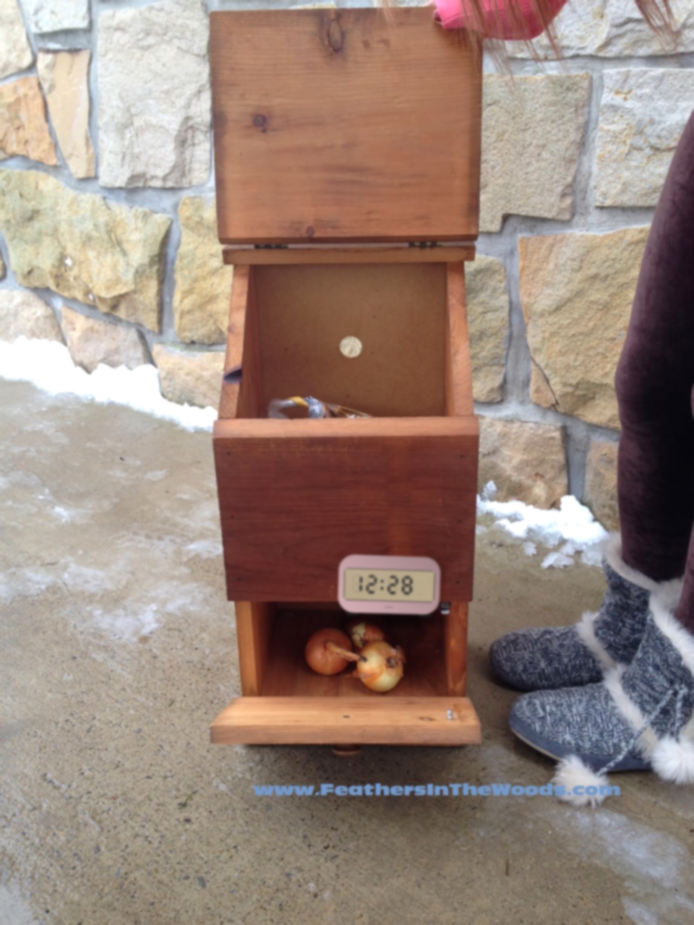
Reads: h=12 m=28
